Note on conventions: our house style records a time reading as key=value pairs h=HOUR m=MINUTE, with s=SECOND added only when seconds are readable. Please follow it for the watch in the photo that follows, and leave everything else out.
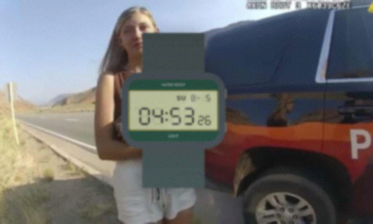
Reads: h=4 m=53
